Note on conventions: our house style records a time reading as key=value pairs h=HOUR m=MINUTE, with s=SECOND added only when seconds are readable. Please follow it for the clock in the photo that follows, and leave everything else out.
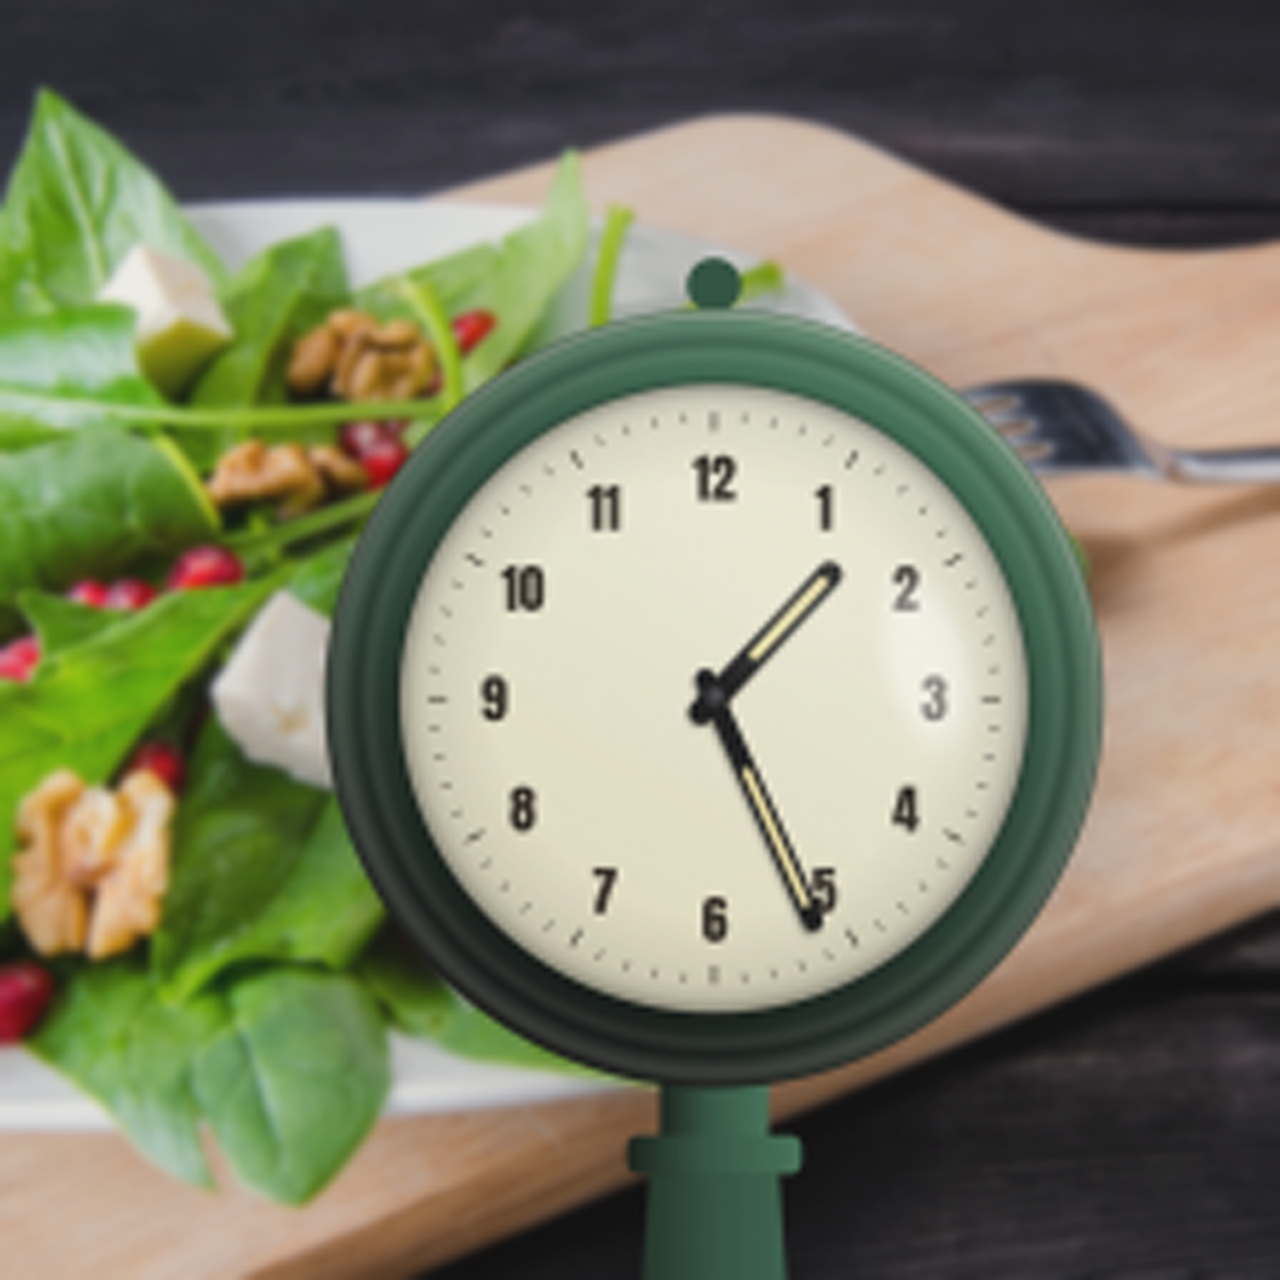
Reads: h=1 m=26
